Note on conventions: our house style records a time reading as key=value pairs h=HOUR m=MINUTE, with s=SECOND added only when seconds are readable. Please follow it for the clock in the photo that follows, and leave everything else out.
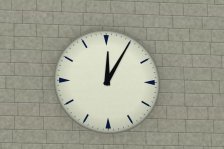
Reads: h=12 m=5
